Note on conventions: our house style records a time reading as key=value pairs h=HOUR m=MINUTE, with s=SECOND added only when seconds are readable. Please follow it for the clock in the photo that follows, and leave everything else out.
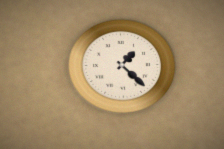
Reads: h=1 m=23
